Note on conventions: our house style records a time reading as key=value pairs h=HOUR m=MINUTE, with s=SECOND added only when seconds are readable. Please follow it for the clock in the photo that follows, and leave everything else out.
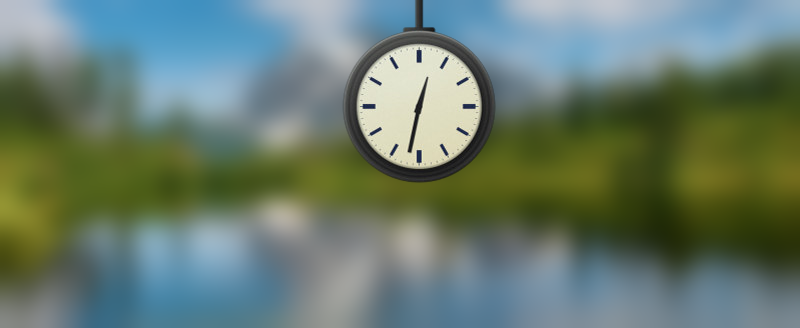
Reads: h=12 m=32
